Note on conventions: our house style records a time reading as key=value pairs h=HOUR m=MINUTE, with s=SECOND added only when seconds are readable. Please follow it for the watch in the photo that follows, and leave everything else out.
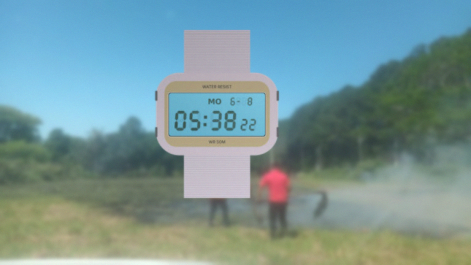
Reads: h=5 m=38 s=22
